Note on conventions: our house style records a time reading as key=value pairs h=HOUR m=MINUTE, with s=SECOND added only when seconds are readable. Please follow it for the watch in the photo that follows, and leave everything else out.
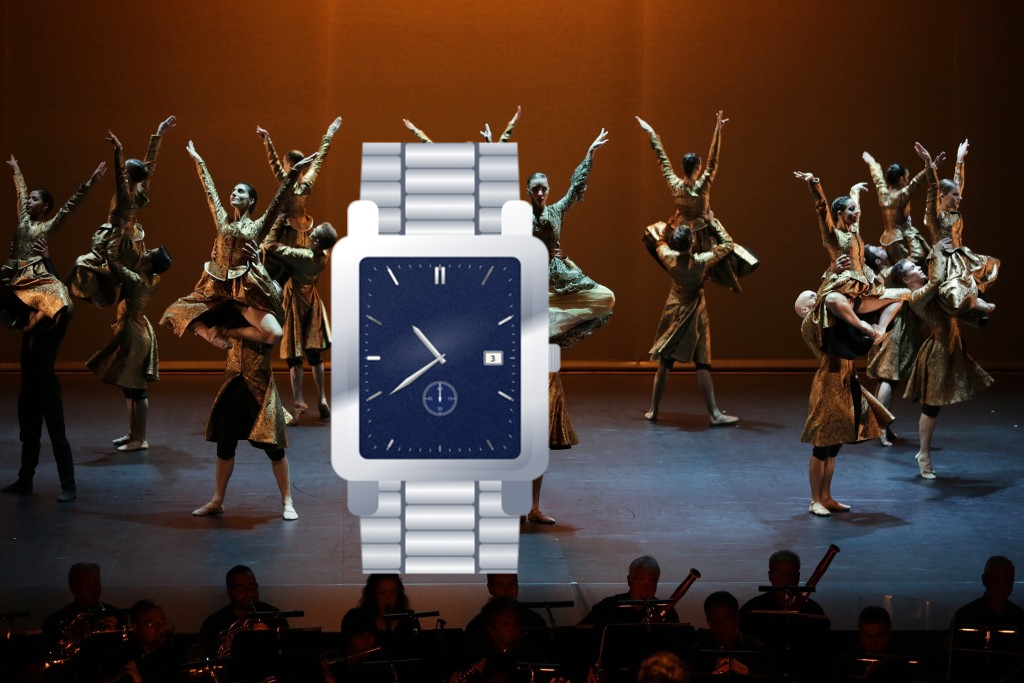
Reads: h=10 m=39
